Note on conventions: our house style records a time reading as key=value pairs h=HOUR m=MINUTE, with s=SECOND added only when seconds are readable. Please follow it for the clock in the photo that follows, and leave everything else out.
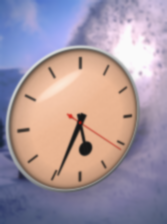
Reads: h=5 m=34 s=21
